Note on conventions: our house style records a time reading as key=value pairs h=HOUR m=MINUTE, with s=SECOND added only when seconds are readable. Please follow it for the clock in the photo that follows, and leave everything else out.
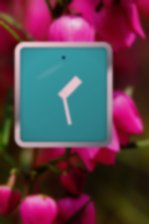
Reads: h=1 m=28
